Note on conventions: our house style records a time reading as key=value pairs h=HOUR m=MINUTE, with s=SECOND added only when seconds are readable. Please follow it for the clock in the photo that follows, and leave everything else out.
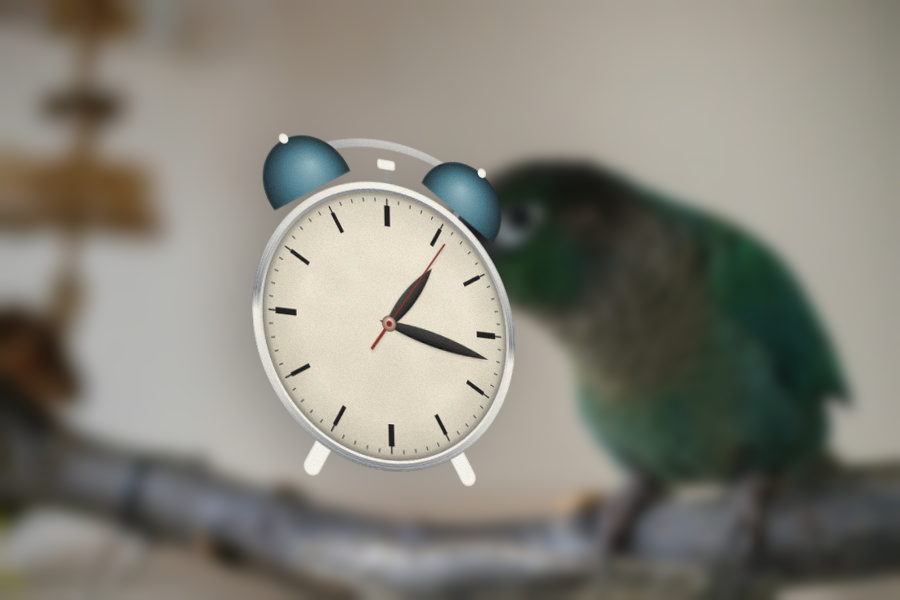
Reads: h=1 m=17 s=6
